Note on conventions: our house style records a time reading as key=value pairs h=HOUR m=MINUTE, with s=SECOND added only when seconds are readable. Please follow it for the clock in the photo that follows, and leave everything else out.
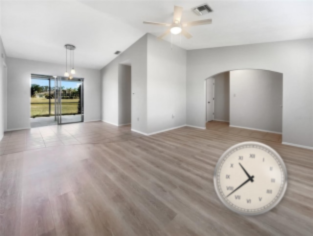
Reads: h=10 m=38
